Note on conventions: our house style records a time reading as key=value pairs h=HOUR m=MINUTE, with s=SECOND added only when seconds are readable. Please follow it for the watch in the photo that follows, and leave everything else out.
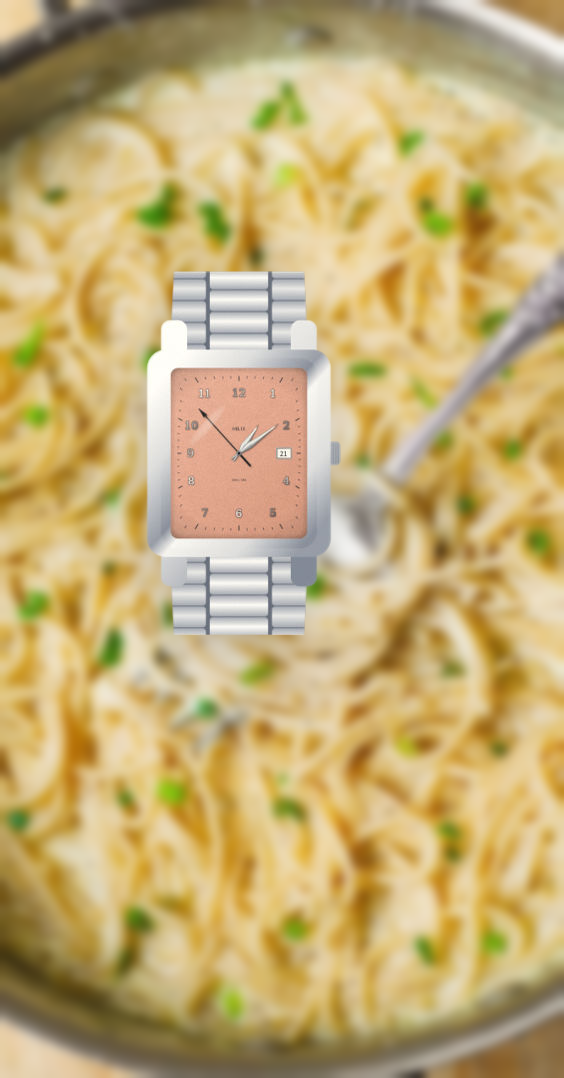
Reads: h=1 m=8 s=53
